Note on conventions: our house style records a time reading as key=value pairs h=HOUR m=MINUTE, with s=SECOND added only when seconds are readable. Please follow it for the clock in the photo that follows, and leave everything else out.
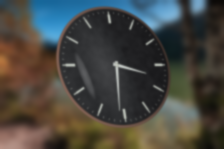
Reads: h=3 m=31
